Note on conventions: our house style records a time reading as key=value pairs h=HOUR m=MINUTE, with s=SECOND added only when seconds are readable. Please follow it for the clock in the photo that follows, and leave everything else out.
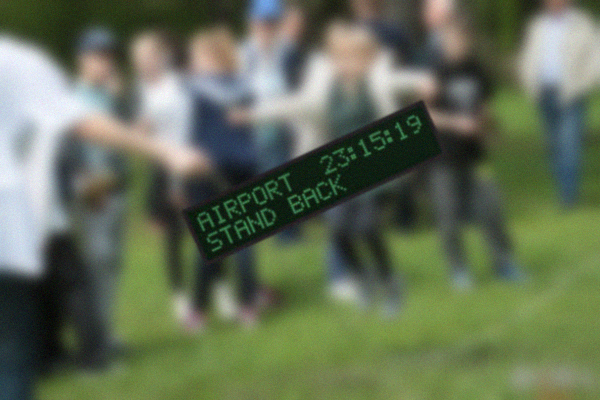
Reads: h=23 m=15 s=19
